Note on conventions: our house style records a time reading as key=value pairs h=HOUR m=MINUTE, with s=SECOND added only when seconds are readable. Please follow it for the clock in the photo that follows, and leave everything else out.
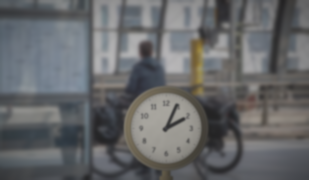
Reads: h=2 m=4
